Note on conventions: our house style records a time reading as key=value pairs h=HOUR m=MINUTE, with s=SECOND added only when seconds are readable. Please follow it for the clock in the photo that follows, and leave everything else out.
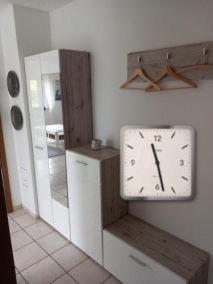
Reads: h=11 m=28
